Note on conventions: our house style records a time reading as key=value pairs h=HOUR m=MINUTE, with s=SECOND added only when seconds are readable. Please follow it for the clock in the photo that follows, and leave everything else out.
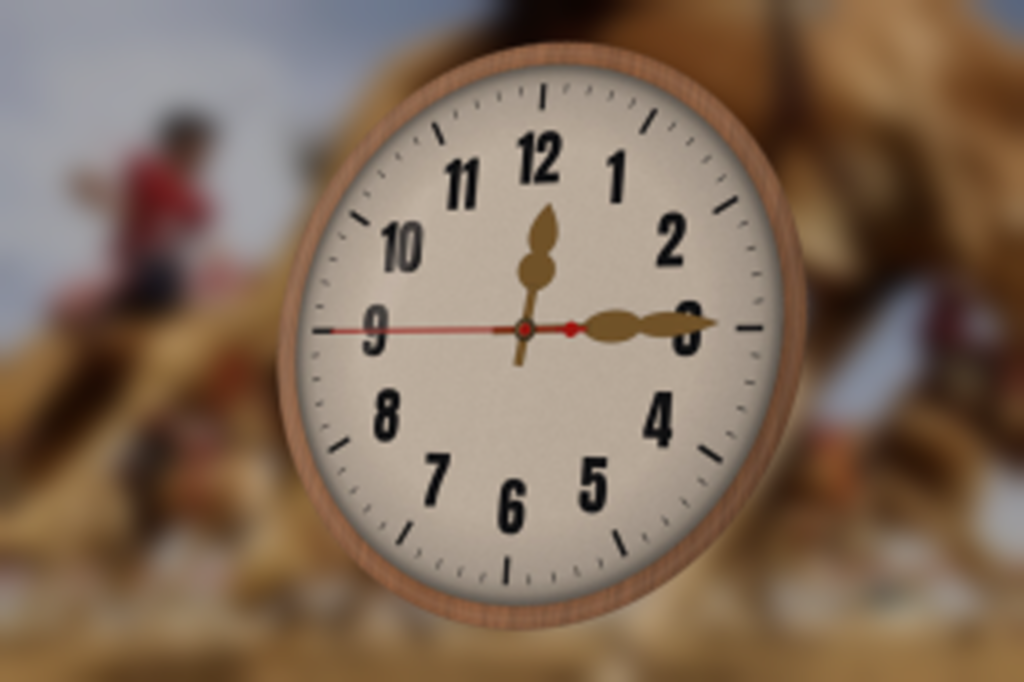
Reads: h=12 m=14 s=45
